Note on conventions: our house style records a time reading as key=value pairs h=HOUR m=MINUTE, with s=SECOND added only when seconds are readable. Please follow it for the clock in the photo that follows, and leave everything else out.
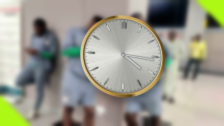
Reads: h=4 m=16
